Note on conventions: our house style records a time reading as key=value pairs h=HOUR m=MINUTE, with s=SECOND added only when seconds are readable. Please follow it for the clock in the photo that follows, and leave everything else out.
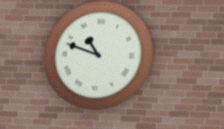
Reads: h=10 m=48
